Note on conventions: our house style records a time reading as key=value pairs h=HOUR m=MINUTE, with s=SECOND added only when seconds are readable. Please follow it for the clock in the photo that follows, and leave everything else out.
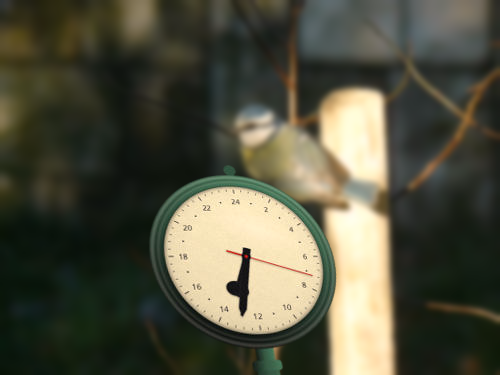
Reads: h=13 m=32 s=18
